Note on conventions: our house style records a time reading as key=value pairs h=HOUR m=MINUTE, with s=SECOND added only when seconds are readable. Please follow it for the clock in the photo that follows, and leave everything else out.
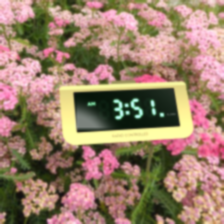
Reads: h=3 m=51
